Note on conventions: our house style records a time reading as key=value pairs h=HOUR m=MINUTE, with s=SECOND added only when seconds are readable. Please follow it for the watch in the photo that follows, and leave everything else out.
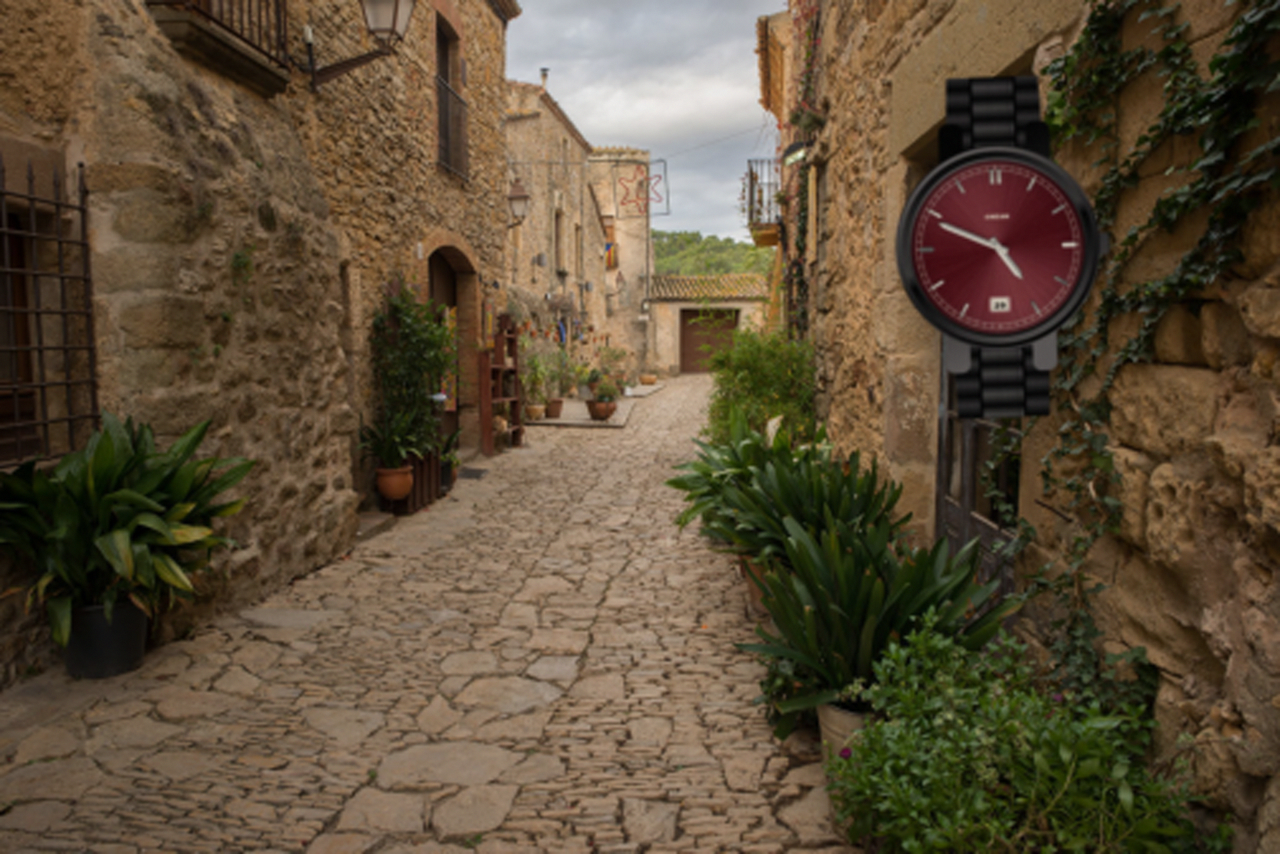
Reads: h=4 m=49
